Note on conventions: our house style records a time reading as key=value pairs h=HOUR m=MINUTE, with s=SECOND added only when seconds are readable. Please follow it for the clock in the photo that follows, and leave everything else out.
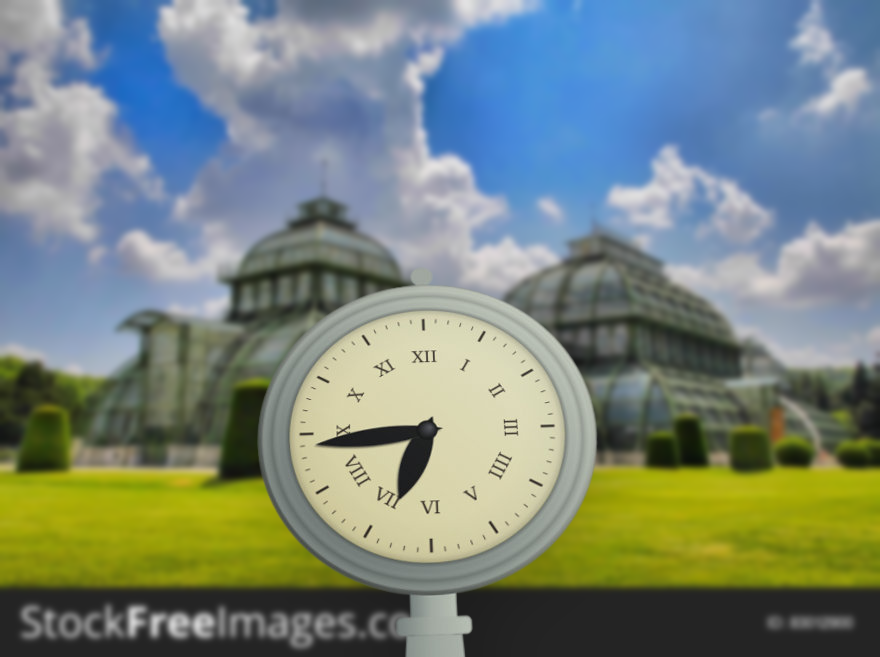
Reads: h=6 m=44
